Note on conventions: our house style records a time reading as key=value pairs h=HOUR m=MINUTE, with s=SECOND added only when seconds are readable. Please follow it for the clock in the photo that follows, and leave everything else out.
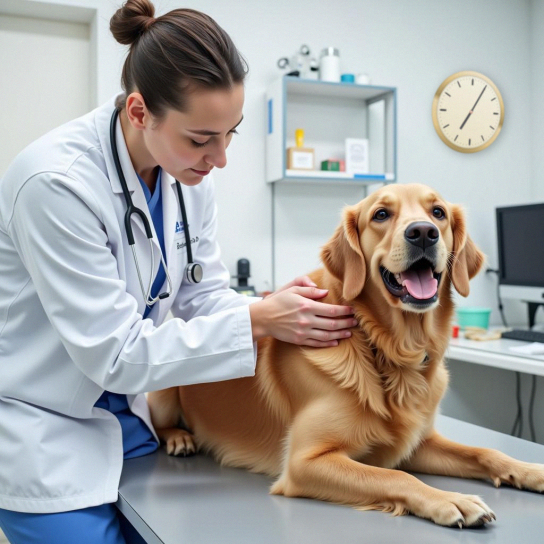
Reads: h=7 m=5
